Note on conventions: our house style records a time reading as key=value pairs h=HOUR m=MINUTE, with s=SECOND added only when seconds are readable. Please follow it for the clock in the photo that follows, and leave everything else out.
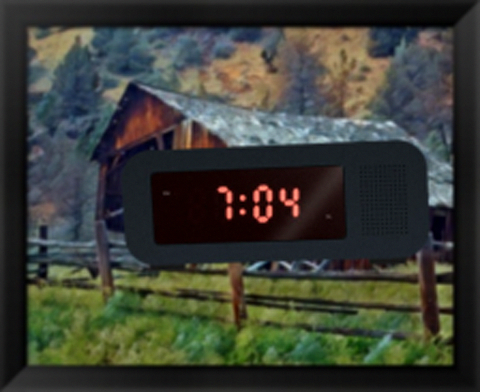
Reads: h=7 m=4
